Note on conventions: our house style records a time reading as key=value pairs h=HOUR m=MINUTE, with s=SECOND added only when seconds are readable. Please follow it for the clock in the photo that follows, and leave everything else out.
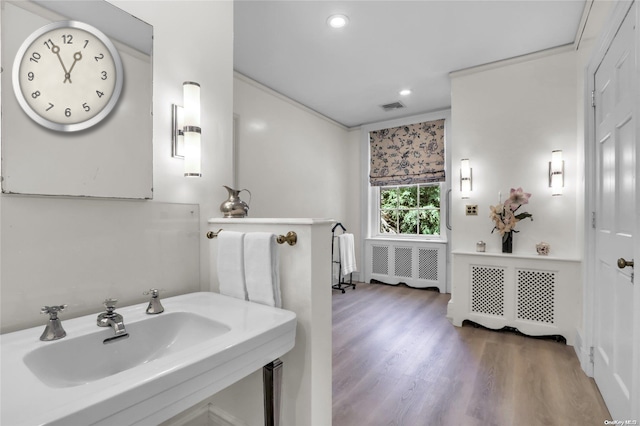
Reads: h=12 m=56
